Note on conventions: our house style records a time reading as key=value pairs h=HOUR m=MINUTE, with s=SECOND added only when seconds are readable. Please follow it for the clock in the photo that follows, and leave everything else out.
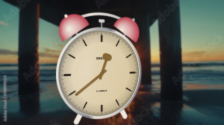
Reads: h=12 m=39
